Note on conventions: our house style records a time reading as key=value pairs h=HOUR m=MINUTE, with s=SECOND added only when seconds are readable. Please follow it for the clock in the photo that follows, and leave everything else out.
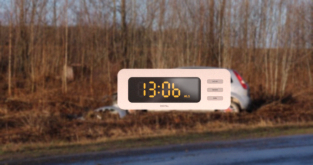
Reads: h=13 m=6
